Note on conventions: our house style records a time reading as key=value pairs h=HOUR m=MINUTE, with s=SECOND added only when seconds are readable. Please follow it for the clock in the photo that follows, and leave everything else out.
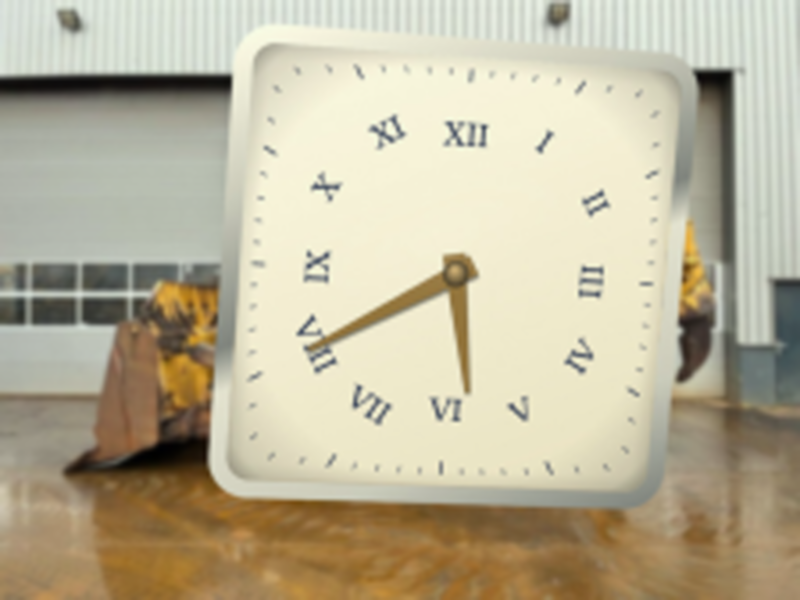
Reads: h=5 m=40
